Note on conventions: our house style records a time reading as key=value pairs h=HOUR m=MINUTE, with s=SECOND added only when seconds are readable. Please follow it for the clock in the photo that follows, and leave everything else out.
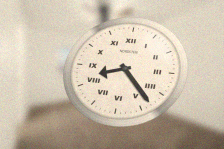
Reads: h=8 m=23
